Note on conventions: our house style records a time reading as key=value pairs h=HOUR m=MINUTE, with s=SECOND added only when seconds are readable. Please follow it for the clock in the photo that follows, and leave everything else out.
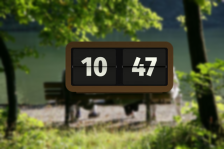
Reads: h=10 m=47
